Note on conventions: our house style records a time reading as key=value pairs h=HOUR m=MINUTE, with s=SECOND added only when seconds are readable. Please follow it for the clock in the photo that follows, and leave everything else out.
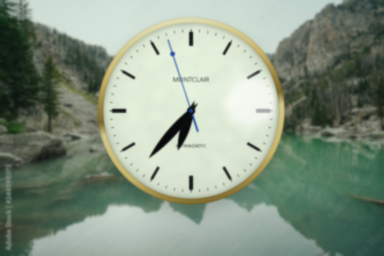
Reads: h=6 m=36 s=57
